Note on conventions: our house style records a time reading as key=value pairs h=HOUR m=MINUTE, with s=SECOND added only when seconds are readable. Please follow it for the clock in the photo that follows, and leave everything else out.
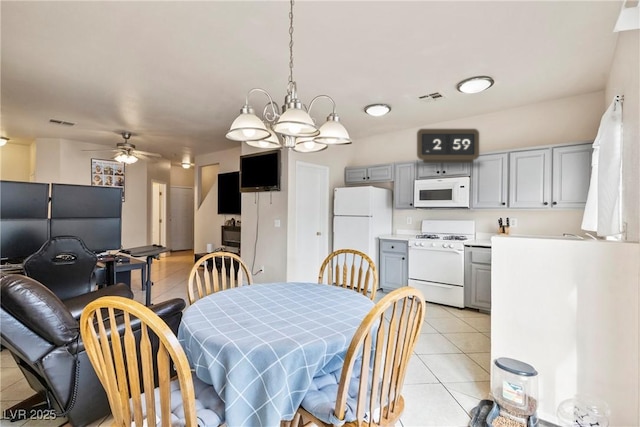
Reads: h=2 m=59
